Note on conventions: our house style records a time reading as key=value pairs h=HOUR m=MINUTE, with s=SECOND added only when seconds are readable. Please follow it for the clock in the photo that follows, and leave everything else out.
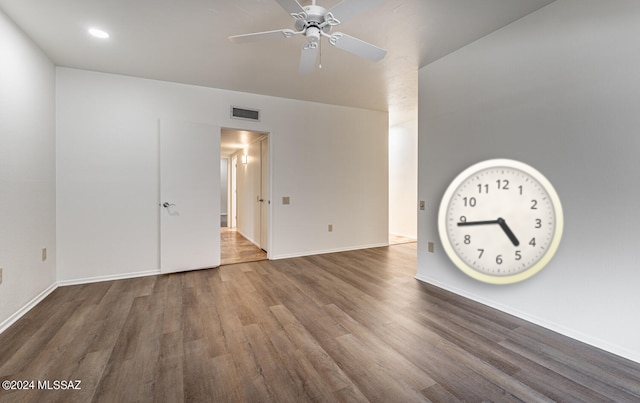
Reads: h=4 m=44
